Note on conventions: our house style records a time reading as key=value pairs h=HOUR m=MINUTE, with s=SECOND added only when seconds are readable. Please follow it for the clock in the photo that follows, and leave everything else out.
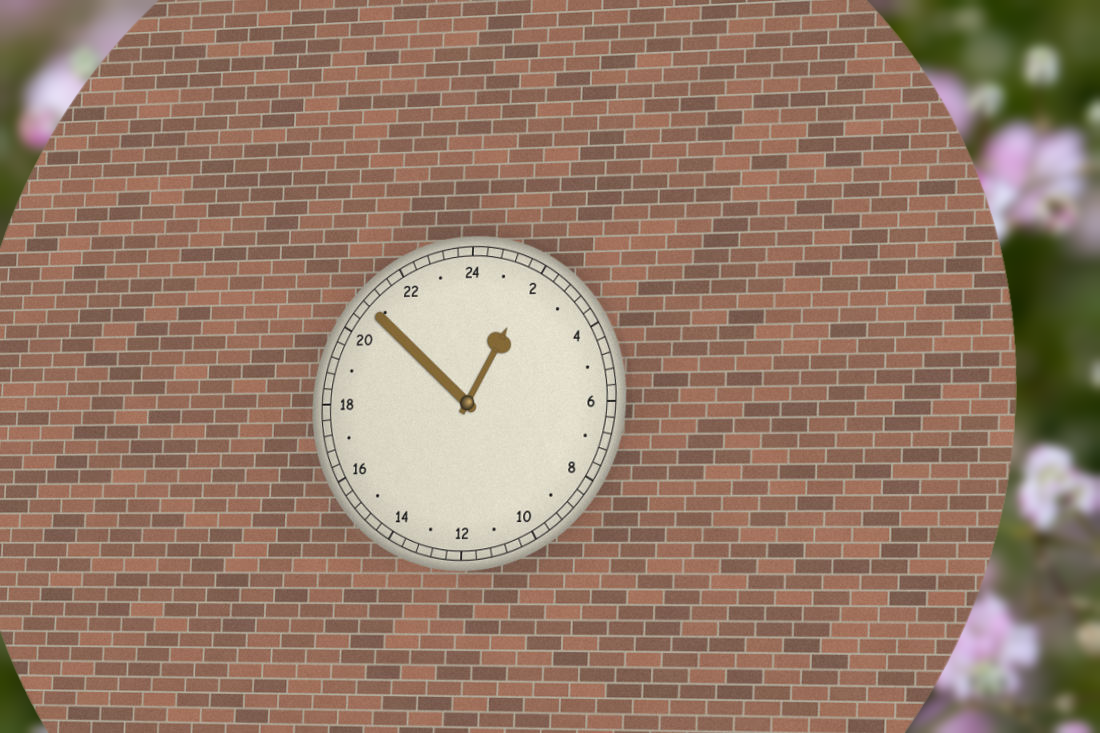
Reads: h=1 m=52
